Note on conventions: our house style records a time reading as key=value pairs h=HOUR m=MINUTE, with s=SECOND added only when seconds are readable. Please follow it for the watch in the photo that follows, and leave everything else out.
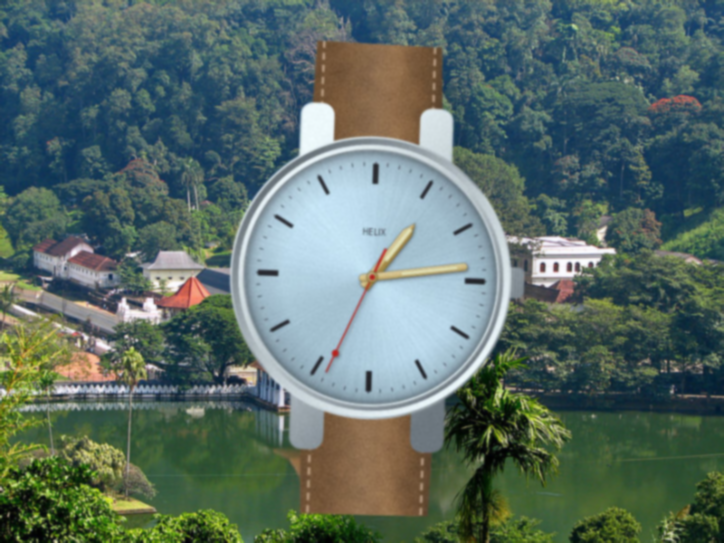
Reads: h=1 m=13 s=34
